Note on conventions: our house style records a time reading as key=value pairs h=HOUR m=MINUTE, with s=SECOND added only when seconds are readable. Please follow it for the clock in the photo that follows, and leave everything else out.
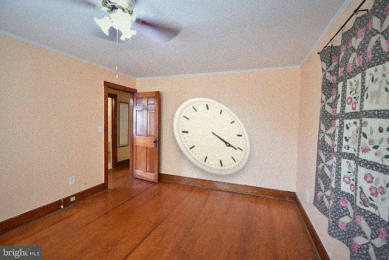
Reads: h=4 m=21
